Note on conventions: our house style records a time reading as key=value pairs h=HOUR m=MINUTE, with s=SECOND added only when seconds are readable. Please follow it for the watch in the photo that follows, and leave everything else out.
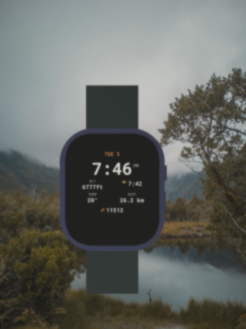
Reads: h=7 m=46
